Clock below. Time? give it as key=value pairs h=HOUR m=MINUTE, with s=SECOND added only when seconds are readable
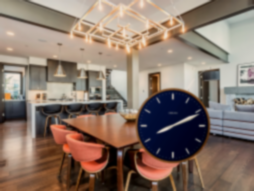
h=8 m=11
